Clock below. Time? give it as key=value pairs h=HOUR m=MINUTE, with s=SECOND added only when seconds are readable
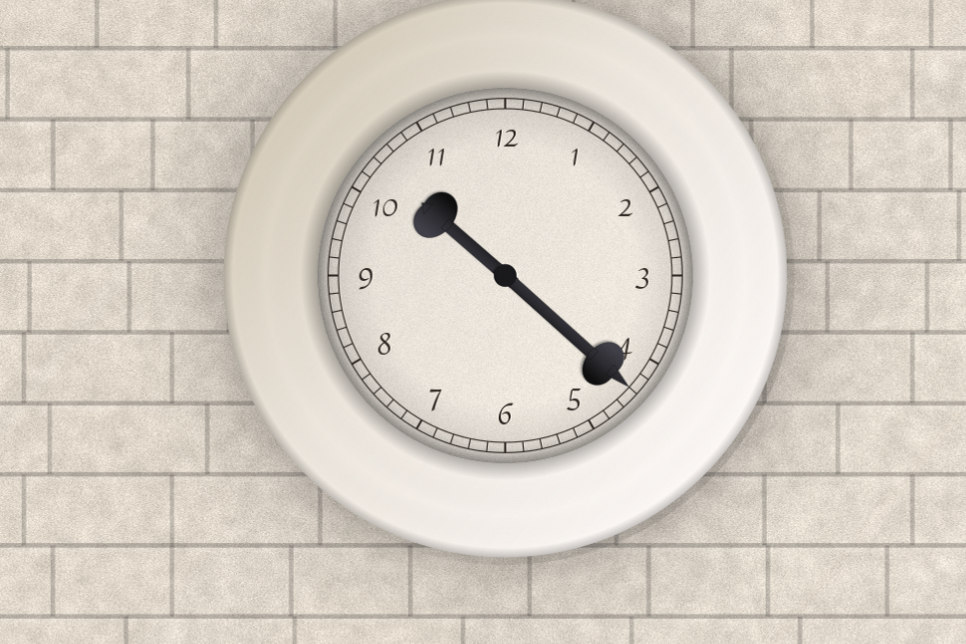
h=10 m=22
